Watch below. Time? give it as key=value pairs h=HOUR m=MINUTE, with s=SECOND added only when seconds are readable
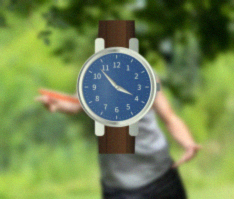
h=3 m=53
